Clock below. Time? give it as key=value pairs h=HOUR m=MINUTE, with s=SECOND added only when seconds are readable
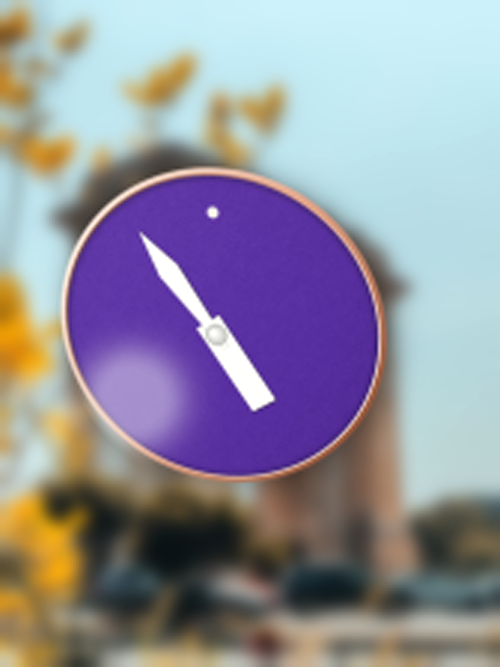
h=4 m=54
